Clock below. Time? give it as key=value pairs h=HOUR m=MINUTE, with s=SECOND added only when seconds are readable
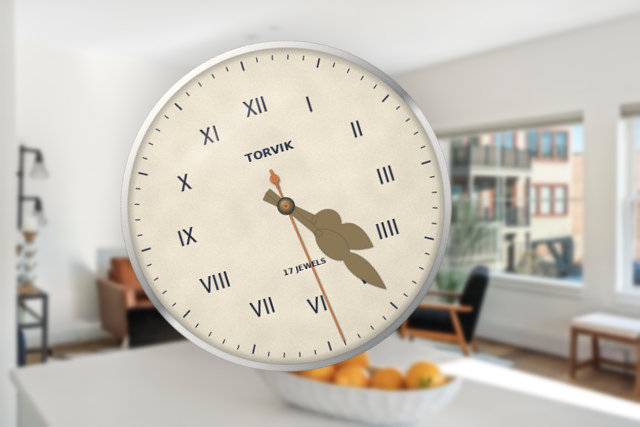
h=4 m=24 s=29
